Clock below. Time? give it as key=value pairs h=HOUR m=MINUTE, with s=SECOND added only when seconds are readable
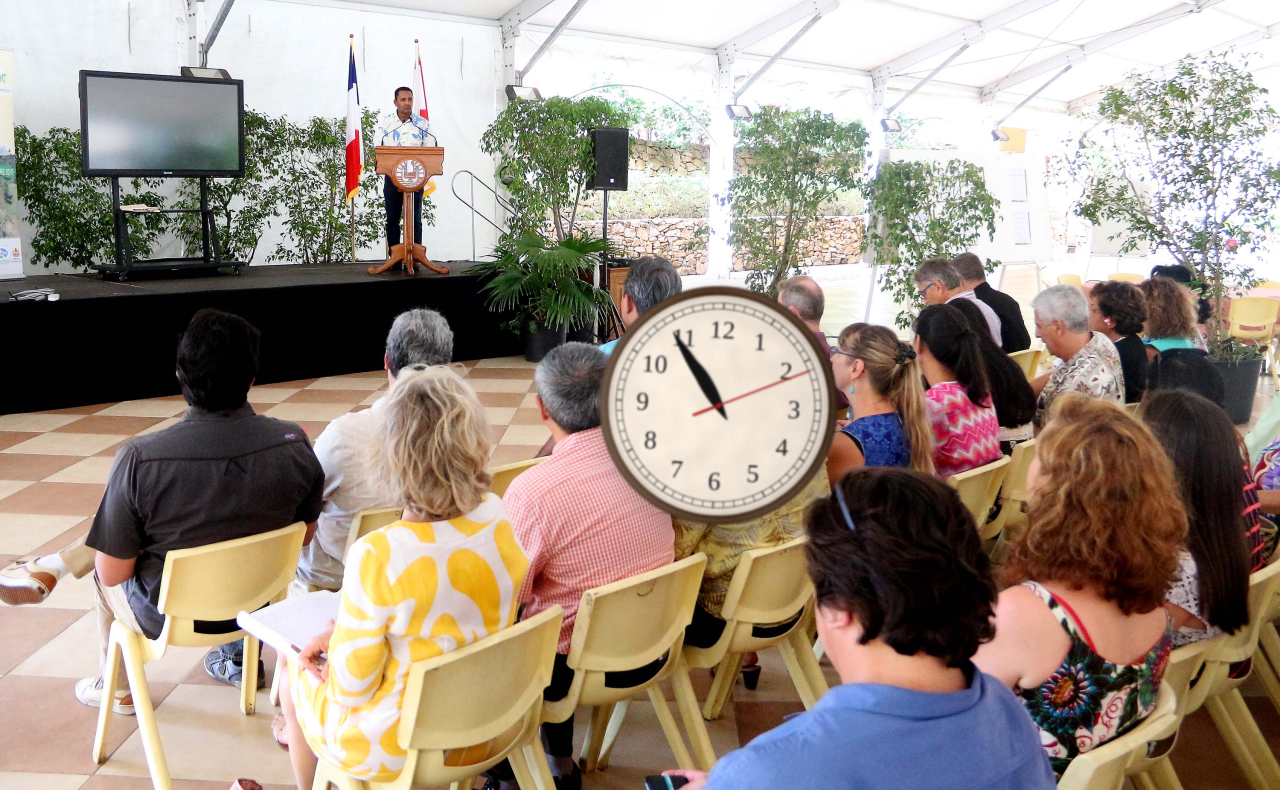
h=10 m=54 s=11
